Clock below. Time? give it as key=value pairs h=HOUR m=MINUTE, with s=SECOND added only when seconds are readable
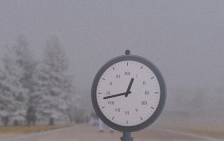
h=12 m=43
